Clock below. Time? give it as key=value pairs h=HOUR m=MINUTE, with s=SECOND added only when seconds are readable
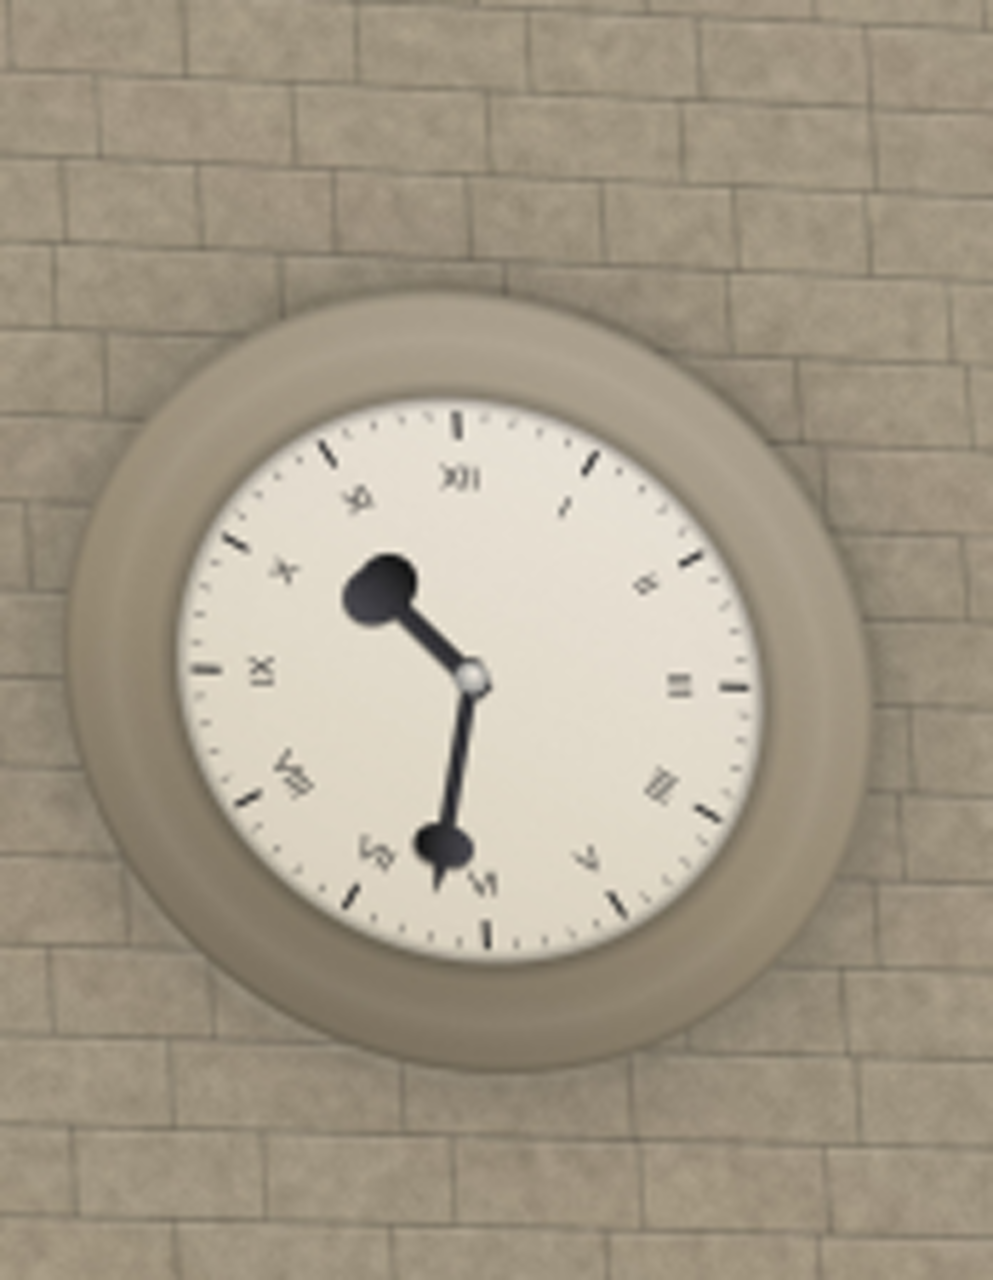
h=10 m=32
